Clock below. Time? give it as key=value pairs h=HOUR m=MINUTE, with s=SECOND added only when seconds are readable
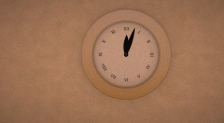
h=12 m=3
